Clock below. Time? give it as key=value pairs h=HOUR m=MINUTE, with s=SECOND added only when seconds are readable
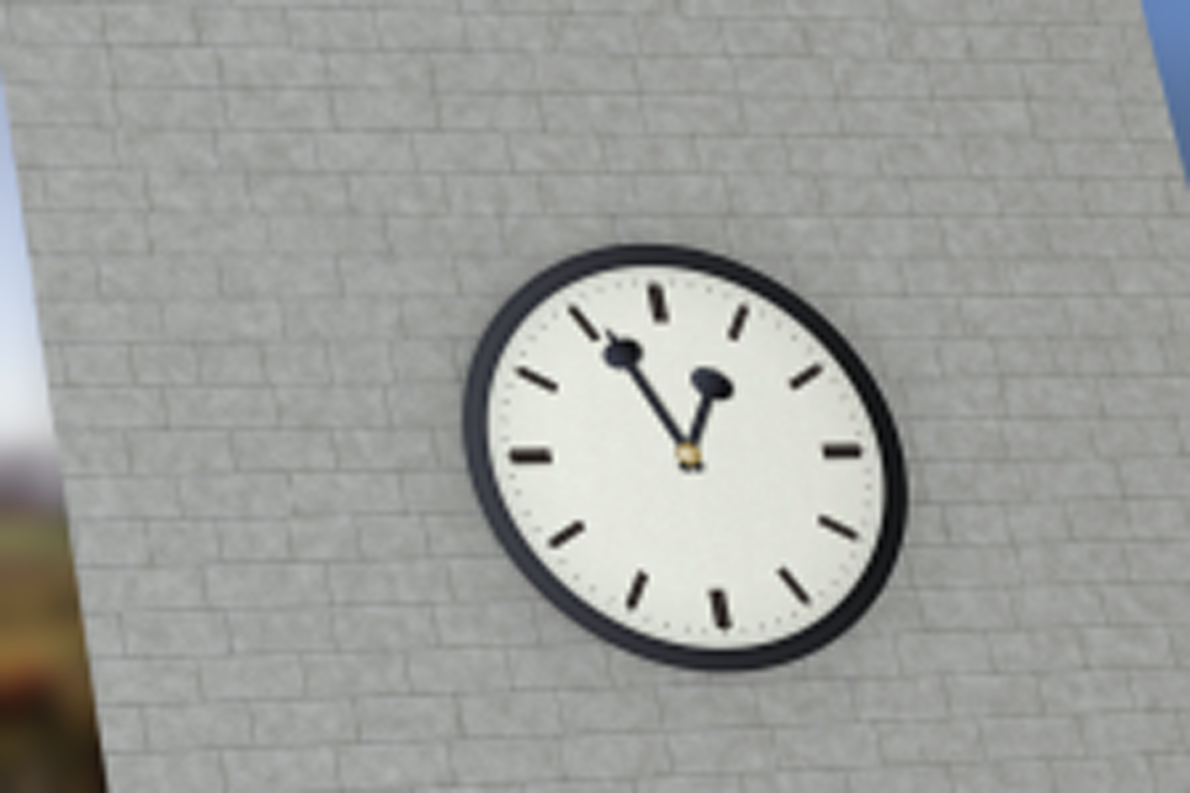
h=12 m=56
